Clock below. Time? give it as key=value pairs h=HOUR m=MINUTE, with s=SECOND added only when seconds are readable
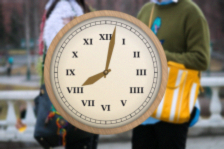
h=8 m=2
